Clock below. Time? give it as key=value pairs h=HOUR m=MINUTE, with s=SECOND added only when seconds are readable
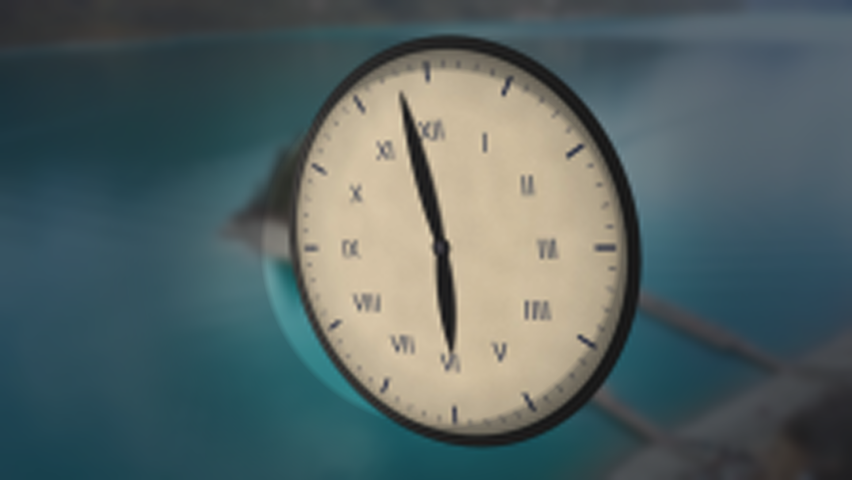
h=5 m=58
